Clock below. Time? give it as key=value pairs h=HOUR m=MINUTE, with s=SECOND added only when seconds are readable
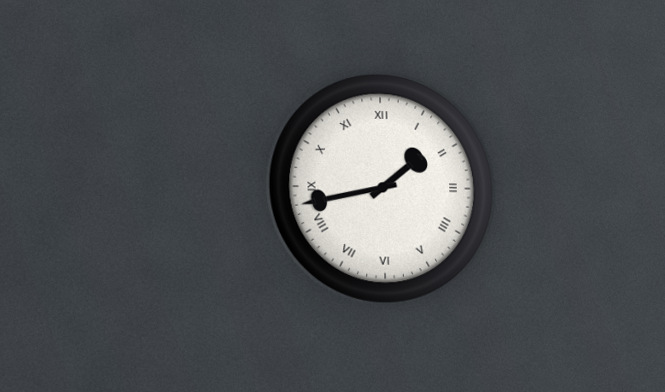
h=1 m=43
